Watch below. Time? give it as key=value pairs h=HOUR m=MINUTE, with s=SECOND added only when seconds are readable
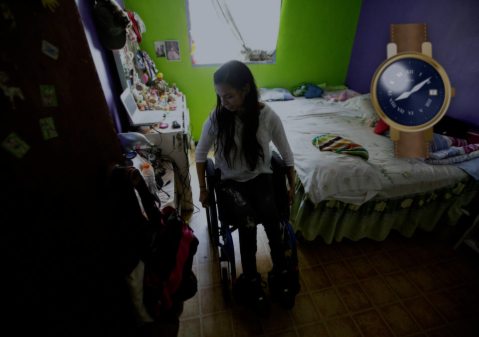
h=8 m=9
